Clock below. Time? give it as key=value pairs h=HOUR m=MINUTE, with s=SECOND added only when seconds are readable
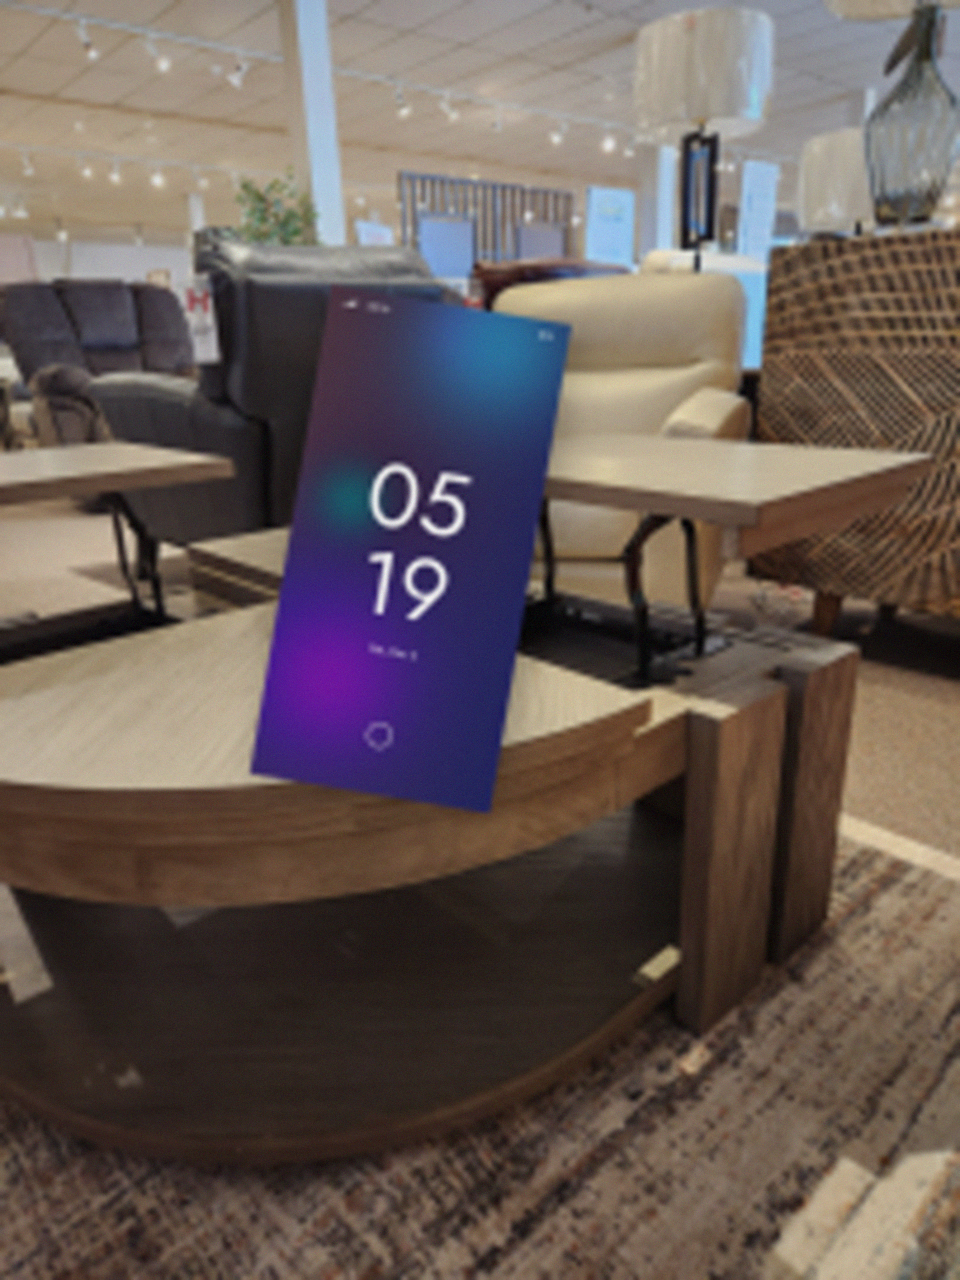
h=5 m=19
